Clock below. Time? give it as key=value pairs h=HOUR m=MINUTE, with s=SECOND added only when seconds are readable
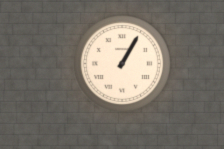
h=1 m=5
